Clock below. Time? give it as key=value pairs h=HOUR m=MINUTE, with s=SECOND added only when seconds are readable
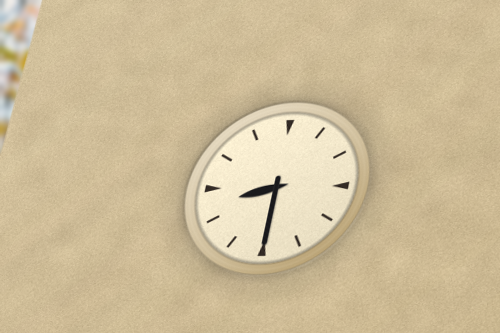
h=8 m=30
